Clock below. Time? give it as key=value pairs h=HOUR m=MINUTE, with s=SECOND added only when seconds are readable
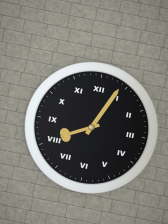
h=8 m=4
